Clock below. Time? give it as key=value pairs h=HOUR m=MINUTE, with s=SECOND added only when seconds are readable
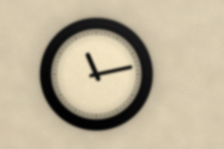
h=11 m=13
